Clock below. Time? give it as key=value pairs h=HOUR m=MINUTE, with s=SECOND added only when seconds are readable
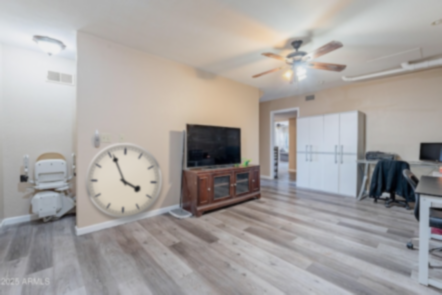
h=3 m=56
